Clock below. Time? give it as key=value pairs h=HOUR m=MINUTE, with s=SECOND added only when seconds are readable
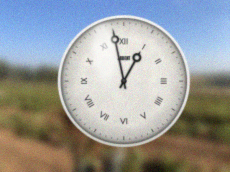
h=12 m=58
